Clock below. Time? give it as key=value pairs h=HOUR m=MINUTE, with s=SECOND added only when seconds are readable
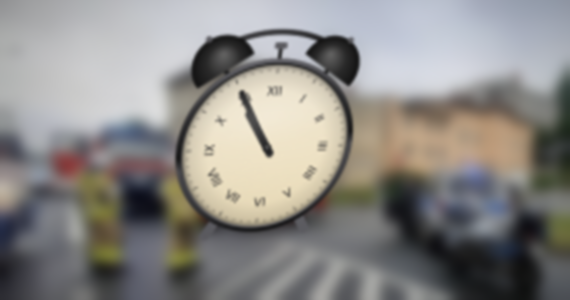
h=10 m=55
